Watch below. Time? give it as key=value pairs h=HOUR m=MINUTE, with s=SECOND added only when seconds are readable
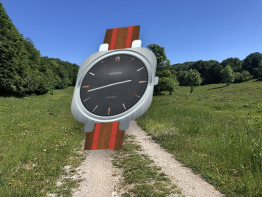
h=2 m=43
